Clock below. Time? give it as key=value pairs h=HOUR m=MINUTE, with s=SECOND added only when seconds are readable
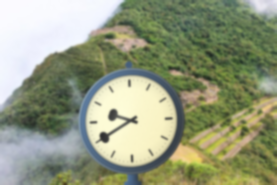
h=9 m=40
